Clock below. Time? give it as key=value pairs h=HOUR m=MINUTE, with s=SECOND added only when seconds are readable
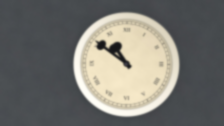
h=10 m=51
